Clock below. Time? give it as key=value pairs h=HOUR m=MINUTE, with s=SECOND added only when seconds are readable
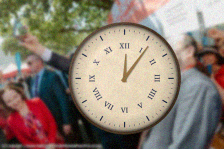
h=12 m=6
